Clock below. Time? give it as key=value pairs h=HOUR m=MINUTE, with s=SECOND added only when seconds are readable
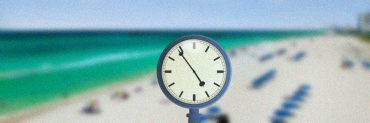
h=4 m=54
